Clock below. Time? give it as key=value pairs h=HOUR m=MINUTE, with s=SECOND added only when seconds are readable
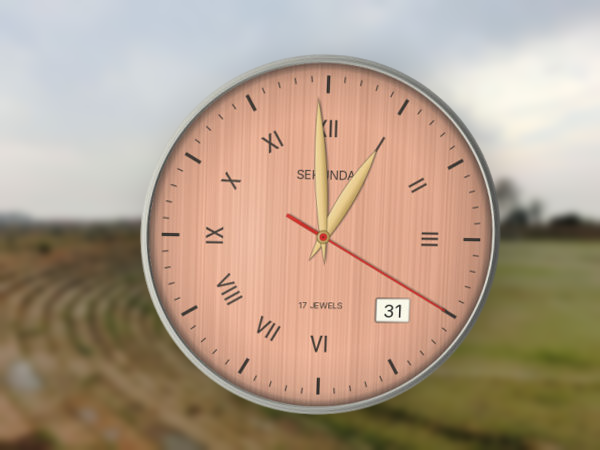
h=12 m=59 s=20
